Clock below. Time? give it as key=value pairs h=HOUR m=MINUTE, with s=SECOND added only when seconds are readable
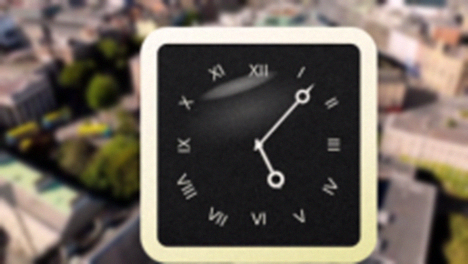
h=5 m=7
